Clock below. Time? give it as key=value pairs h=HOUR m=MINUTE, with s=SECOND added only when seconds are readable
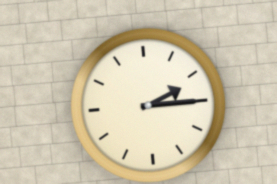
h=2 m=15
